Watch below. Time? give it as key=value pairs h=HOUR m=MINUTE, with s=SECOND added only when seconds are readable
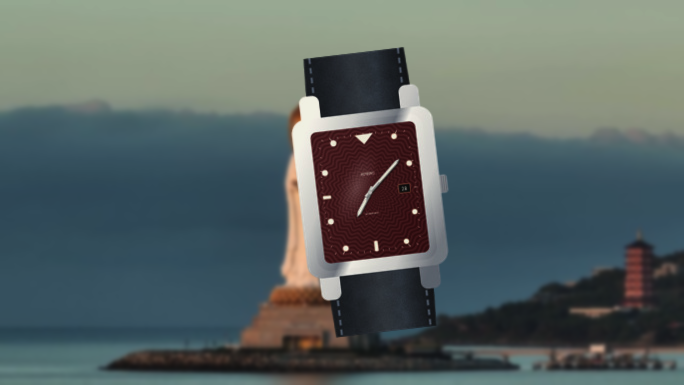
h=7 m=8
